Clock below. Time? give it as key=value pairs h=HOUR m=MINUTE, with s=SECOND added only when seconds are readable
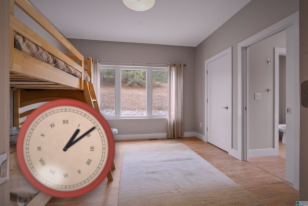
h=1 m=9
